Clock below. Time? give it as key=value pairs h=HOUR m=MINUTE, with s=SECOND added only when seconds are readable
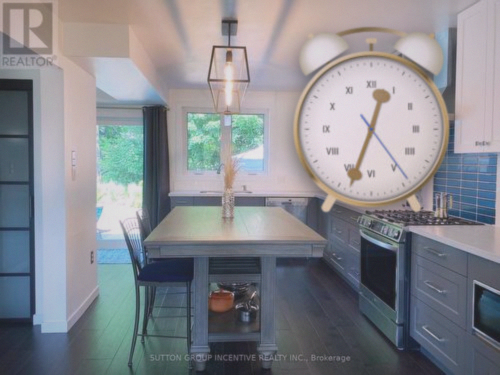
h=12 m=33 s=24
